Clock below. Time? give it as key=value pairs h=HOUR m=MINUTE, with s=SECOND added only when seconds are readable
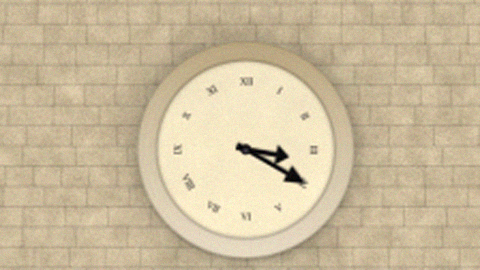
h=3 m=20
